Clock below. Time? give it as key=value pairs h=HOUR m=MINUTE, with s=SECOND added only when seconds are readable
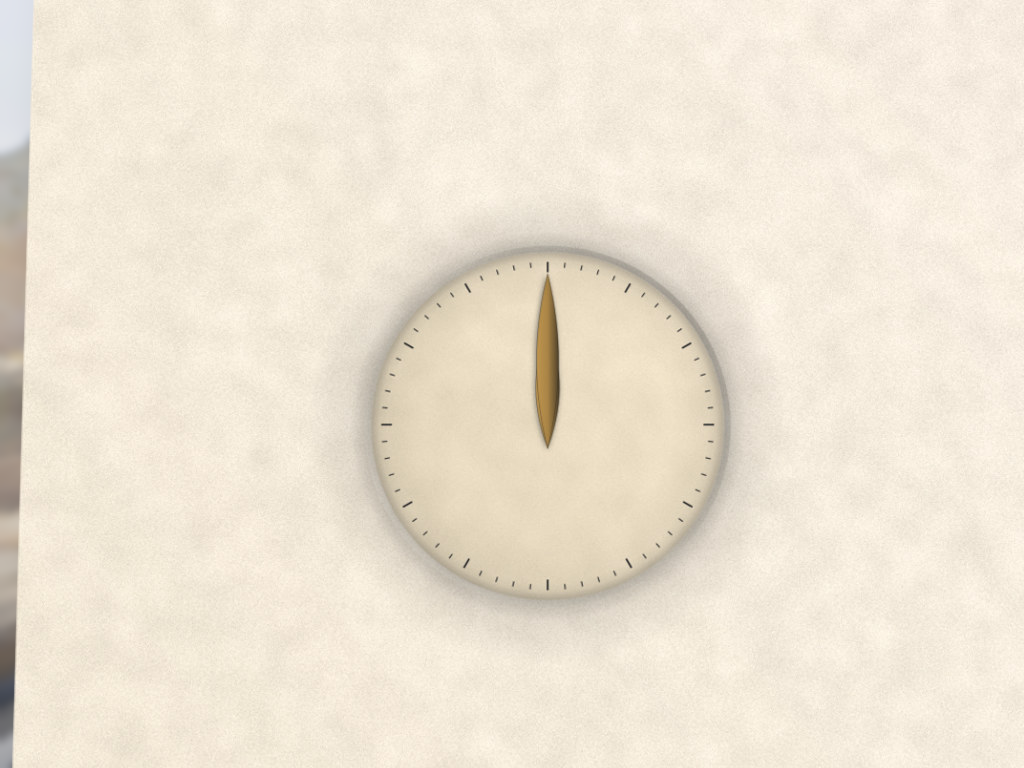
h=12 m=0
